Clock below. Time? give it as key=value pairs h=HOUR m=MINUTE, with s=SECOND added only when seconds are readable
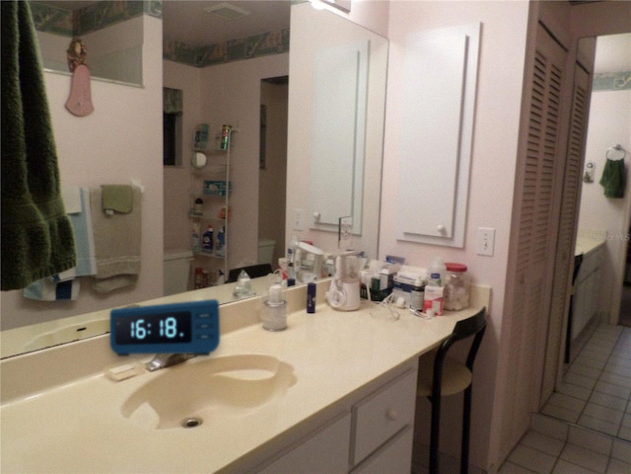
h=16 m=18
